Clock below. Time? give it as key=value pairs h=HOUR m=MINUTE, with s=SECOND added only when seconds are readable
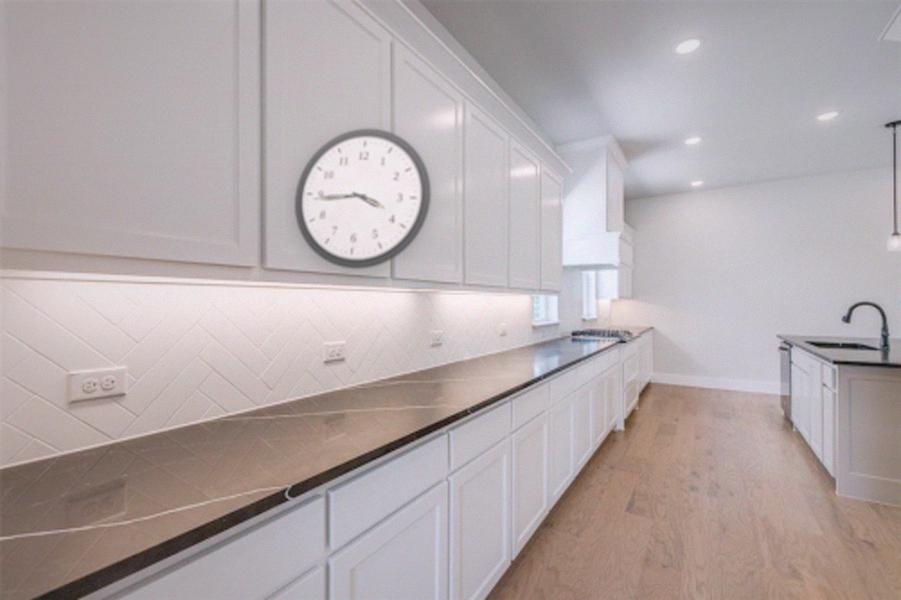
h=3 m=44
